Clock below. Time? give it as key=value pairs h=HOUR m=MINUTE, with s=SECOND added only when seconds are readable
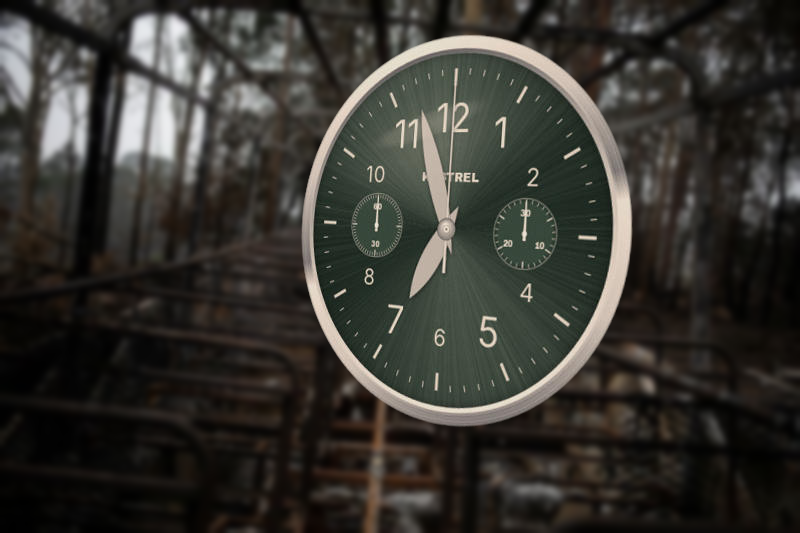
h=6 m=57
